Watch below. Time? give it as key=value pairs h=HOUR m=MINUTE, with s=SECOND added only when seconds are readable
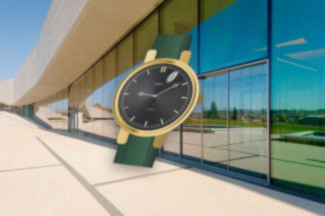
h=9 m=9
